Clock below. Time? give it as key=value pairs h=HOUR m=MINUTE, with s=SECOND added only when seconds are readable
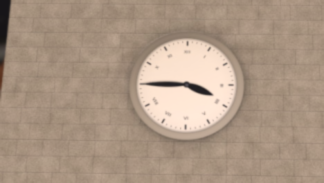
h=3 m=45
